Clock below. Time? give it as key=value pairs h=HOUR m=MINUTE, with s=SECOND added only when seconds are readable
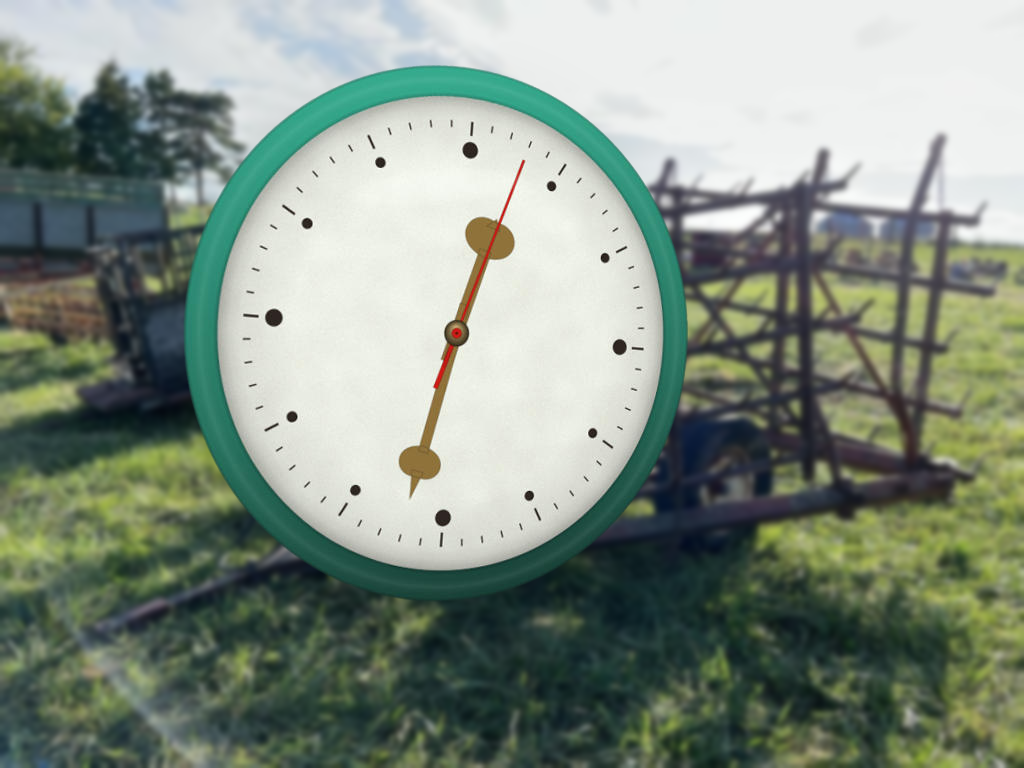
h=12 m=32 s=3
